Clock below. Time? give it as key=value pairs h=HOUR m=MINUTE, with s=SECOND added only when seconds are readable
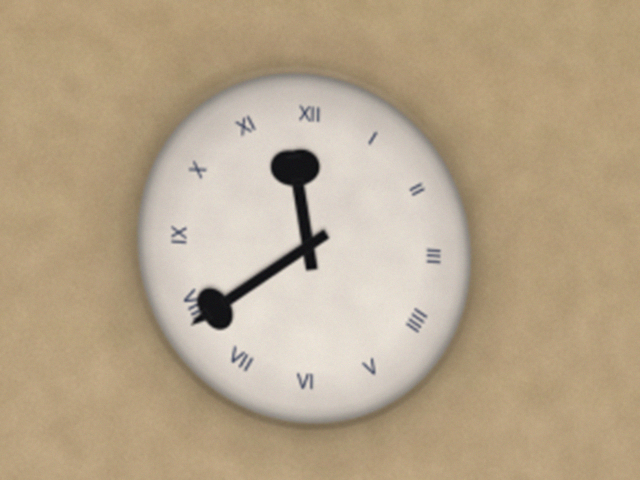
h=11 m=39
